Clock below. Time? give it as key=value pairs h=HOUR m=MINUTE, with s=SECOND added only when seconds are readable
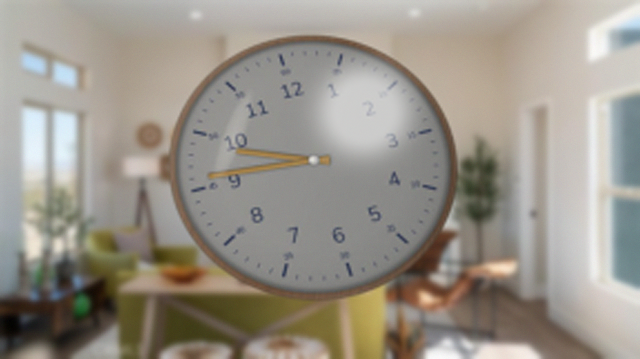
h=9 m=46
